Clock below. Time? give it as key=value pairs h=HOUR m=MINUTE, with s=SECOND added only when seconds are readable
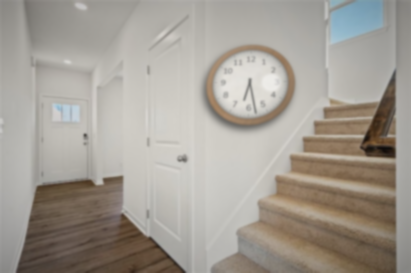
h=6 m=28
